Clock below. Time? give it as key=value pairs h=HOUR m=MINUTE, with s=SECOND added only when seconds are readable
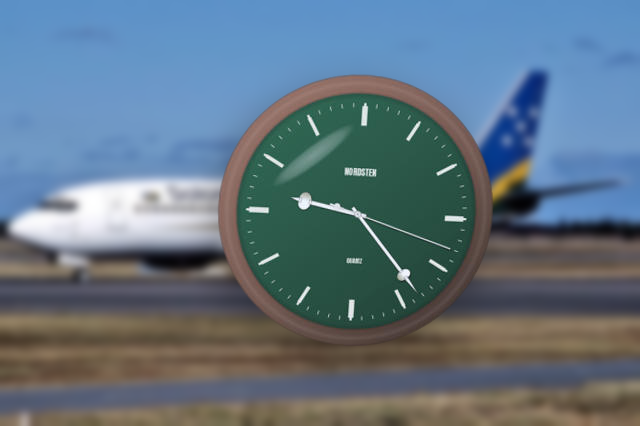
h=9 m=23 s=18
